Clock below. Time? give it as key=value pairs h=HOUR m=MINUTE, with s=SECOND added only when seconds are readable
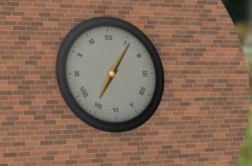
h=7 m=6
